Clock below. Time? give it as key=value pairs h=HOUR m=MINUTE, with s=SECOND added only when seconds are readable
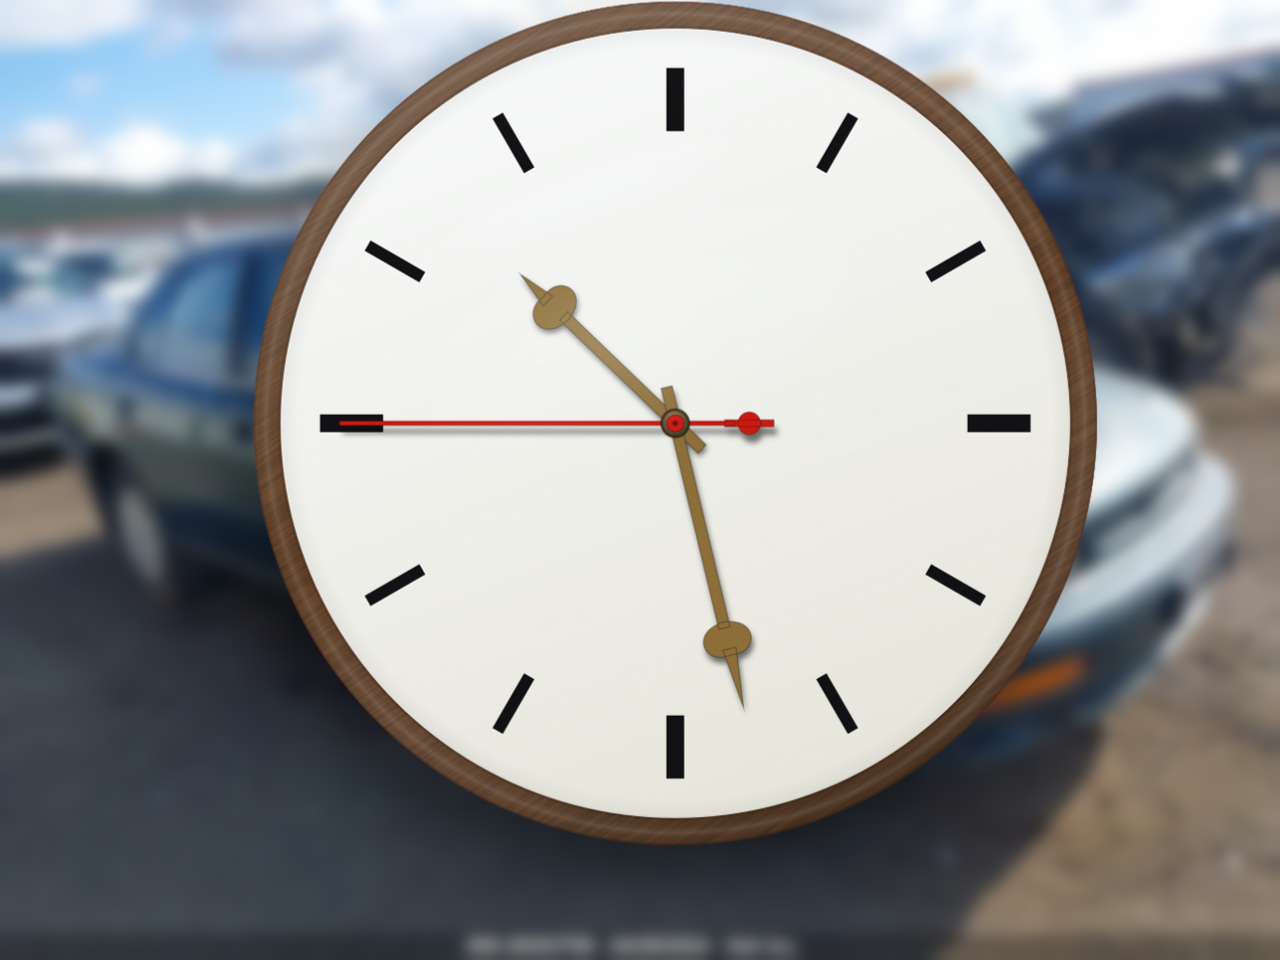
h=10 m=27 s=45
